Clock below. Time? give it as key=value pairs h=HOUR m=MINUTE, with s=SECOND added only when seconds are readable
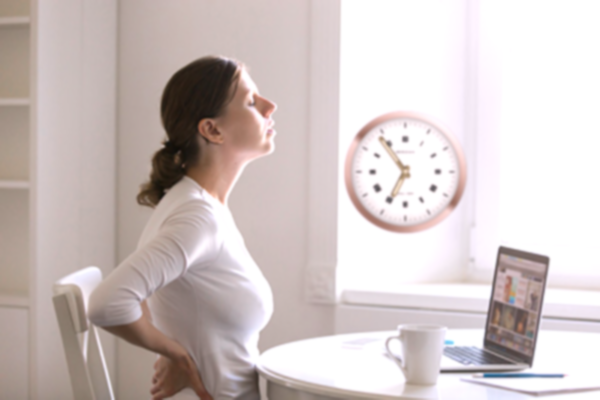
h=6 m=54
